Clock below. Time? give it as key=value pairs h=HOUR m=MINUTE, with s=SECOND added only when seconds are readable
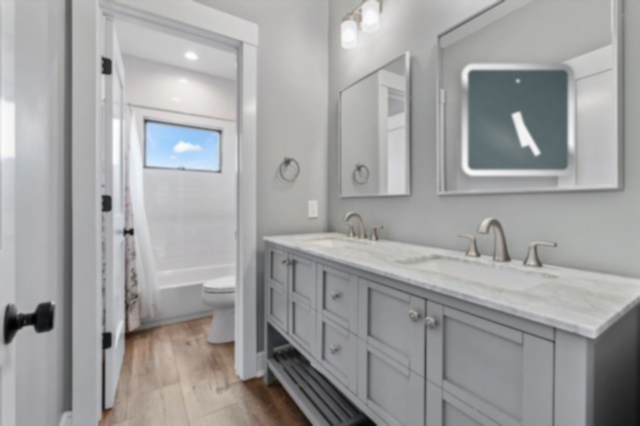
h=5 m=25
